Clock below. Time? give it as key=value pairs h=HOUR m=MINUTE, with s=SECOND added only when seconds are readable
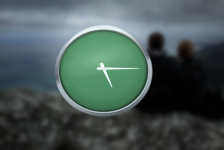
h=5 m=15
